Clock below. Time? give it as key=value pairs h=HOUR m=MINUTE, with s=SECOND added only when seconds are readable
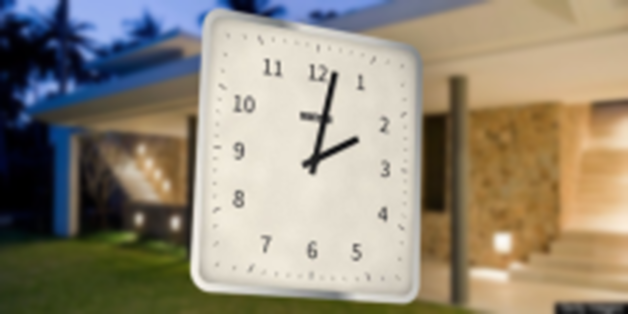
h=2 m=2
